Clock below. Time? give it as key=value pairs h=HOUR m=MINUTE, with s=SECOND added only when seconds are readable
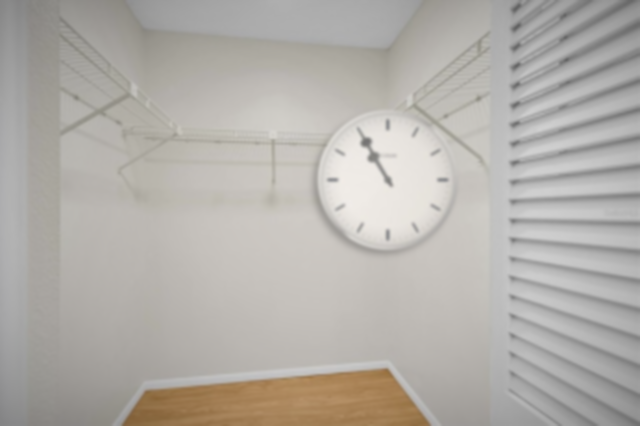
h=10 m=55
